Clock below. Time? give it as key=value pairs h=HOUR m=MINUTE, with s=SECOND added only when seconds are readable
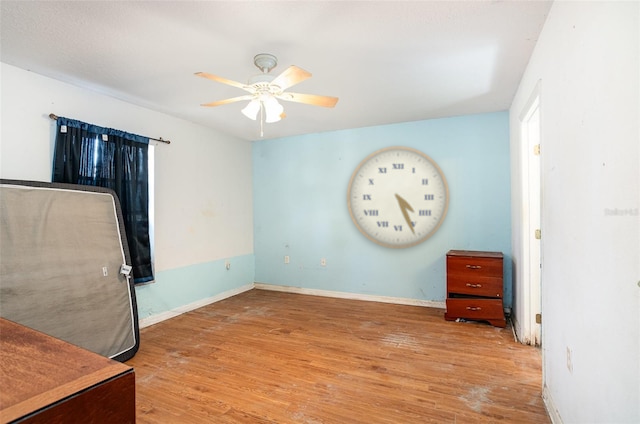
h=4 m=26
